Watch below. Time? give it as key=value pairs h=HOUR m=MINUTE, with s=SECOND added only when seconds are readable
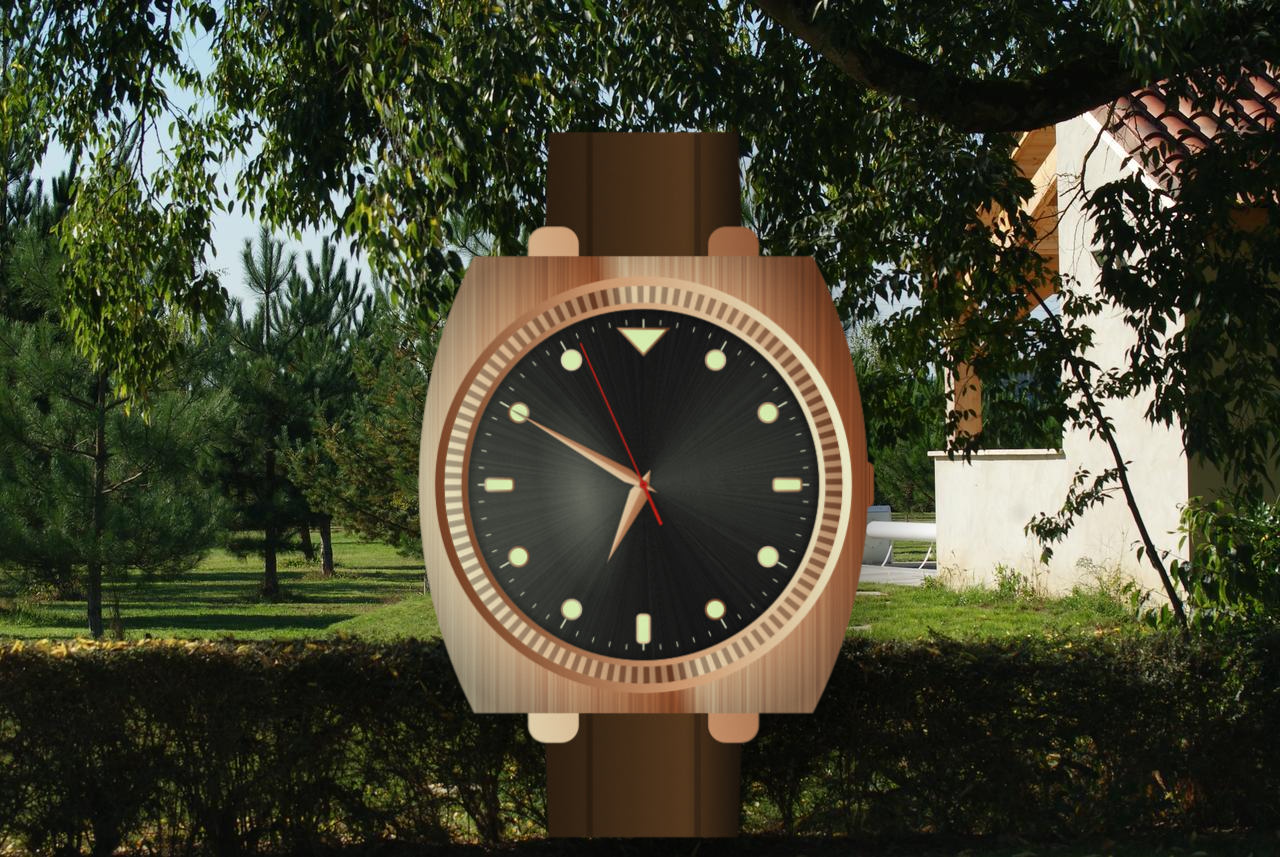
h=6 m=49 s=56
